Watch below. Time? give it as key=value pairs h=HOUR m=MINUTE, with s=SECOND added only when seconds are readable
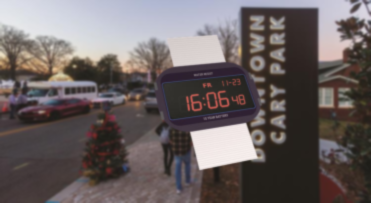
h=16 m=6 s=48
